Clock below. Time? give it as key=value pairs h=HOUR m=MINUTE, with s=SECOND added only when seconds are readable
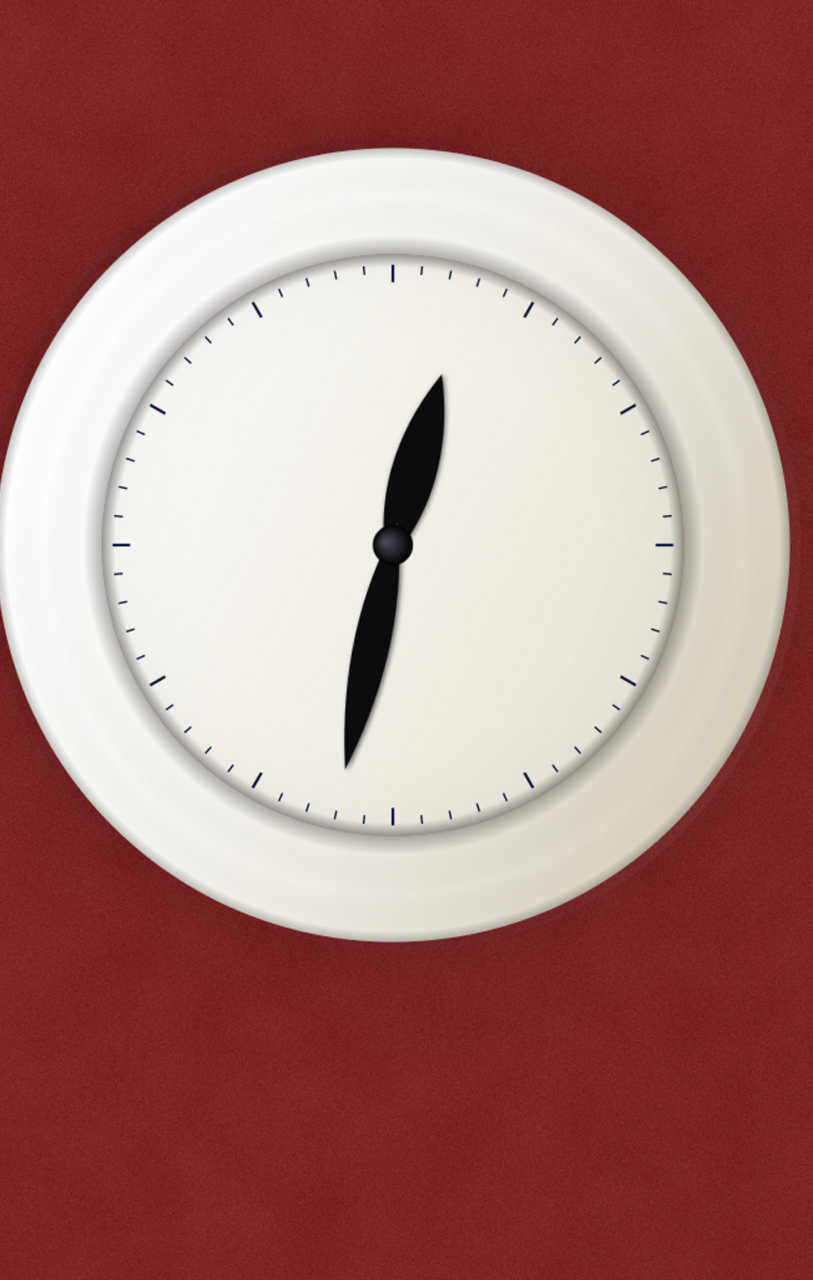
h=12 m=32
